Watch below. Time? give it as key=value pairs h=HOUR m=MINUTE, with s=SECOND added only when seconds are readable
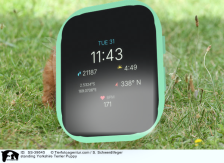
h=11 m=43
